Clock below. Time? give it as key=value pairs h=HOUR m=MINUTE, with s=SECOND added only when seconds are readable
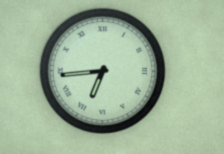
h=6 m=44
